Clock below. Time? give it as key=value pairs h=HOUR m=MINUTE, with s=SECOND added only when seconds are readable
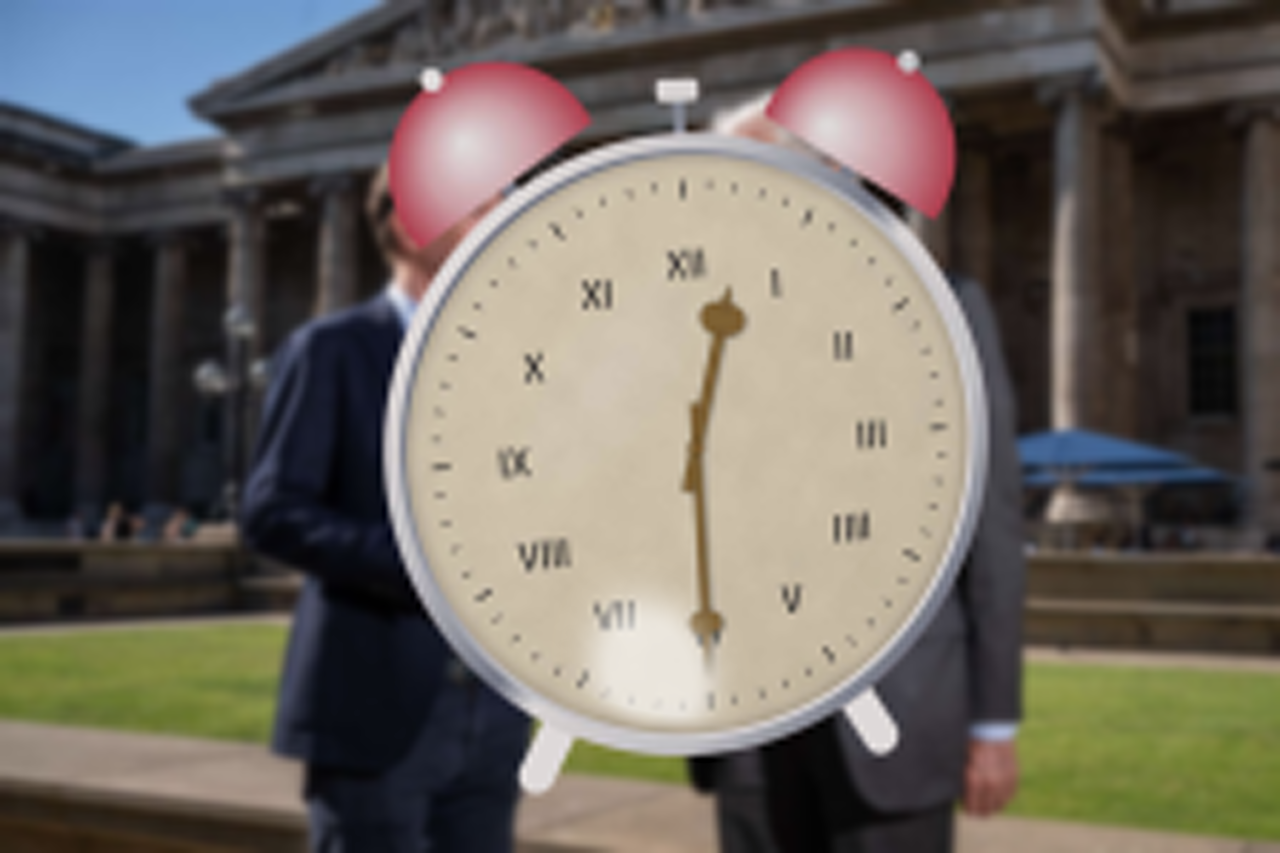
h=12 m=30
